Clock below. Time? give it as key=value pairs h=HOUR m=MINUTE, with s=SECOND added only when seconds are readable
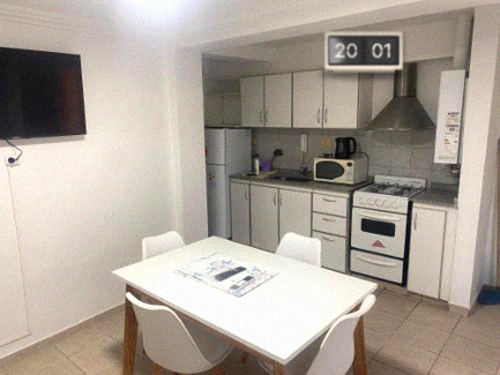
h=20 m=1
